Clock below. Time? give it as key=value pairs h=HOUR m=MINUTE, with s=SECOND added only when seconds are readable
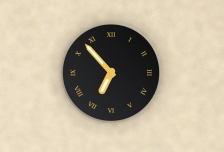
h=6 m=53
